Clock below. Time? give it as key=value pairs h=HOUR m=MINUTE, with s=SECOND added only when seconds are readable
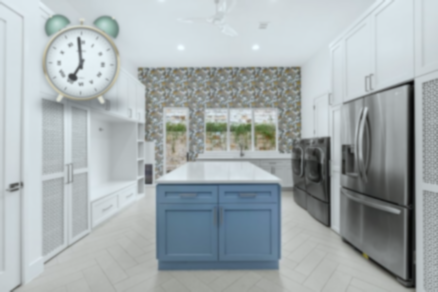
h=6 m=59
